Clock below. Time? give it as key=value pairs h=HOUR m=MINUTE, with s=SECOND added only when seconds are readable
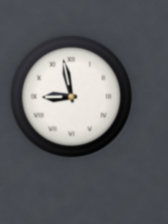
h=8 m=58
